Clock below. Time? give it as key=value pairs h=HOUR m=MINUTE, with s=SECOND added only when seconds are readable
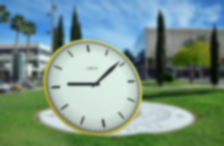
h=9 m=9
